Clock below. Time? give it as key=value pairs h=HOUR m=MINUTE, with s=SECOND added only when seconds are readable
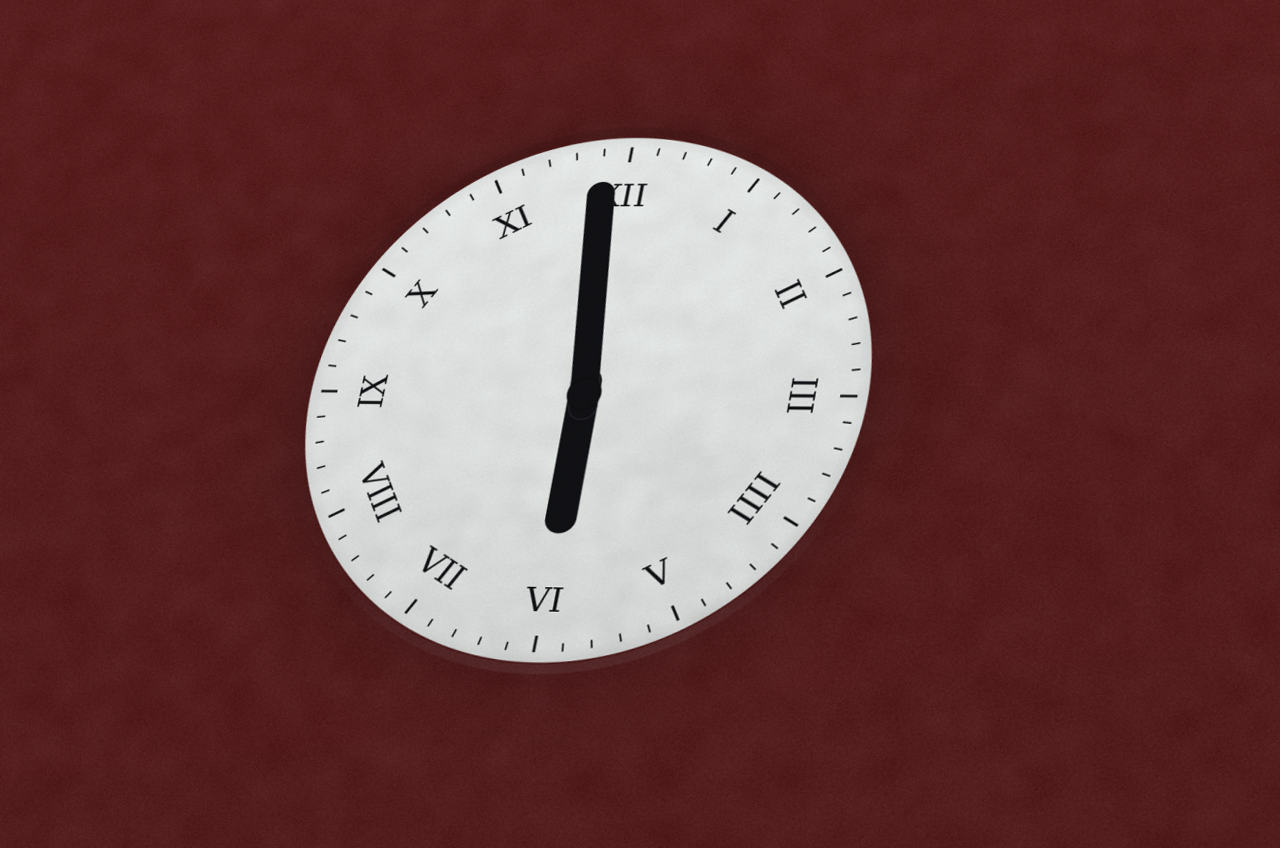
h=5 m=59
